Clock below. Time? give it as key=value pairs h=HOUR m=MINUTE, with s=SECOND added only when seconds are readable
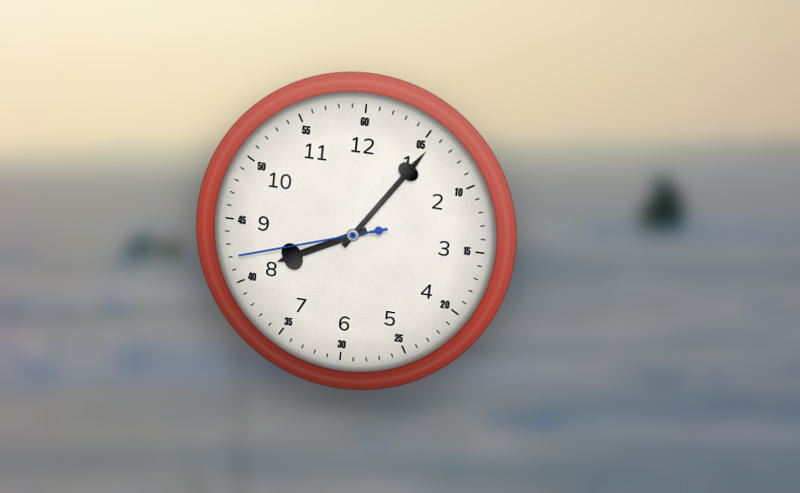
h=8 m=5 s=42
